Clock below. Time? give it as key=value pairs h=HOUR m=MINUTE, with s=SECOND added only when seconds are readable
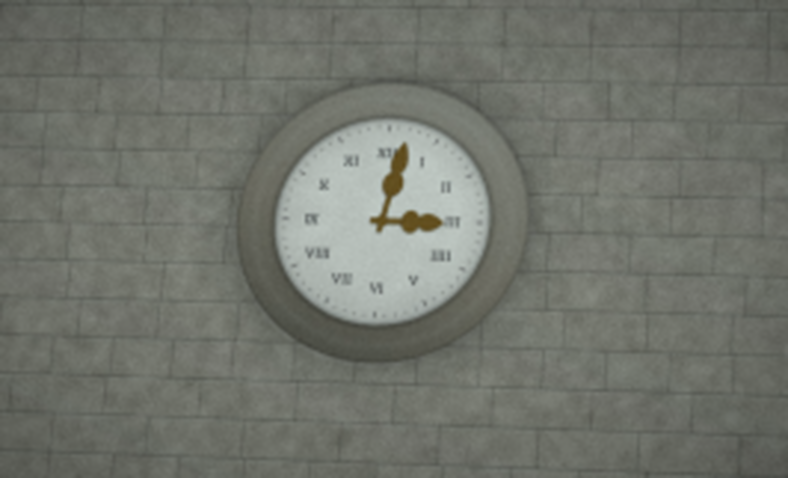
h=3 m=2
